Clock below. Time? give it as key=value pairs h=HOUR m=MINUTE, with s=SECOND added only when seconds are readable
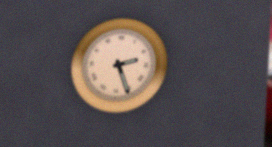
h=2 m=26
